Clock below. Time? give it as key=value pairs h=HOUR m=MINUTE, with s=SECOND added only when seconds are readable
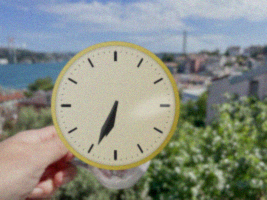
h=6 m=34
